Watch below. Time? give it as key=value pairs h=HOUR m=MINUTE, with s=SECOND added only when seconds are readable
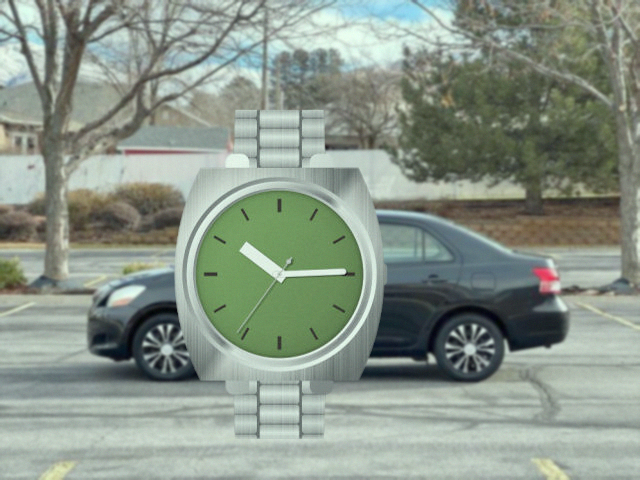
h=10 m=14 s=36
